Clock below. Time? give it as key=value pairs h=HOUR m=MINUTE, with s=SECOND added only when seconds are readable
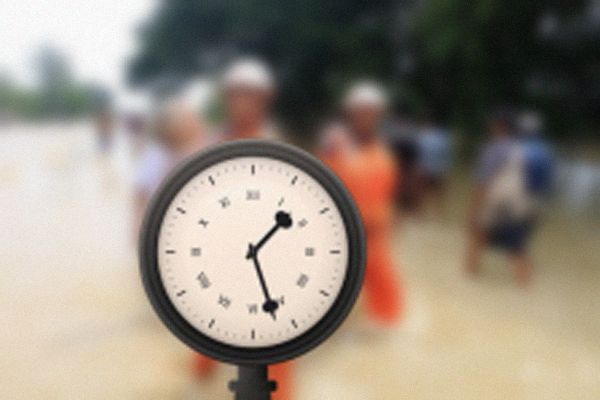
h=1 m=27
